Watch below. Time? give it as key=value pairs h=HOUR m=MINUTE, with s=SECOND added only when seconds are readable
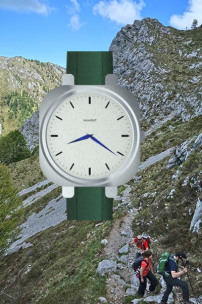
h=8 m=21
